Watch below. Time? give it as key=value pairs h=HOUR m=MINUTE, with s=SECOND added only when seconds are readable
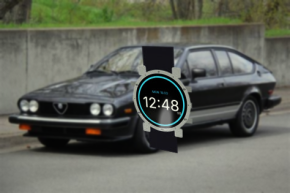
h=12 m=48
